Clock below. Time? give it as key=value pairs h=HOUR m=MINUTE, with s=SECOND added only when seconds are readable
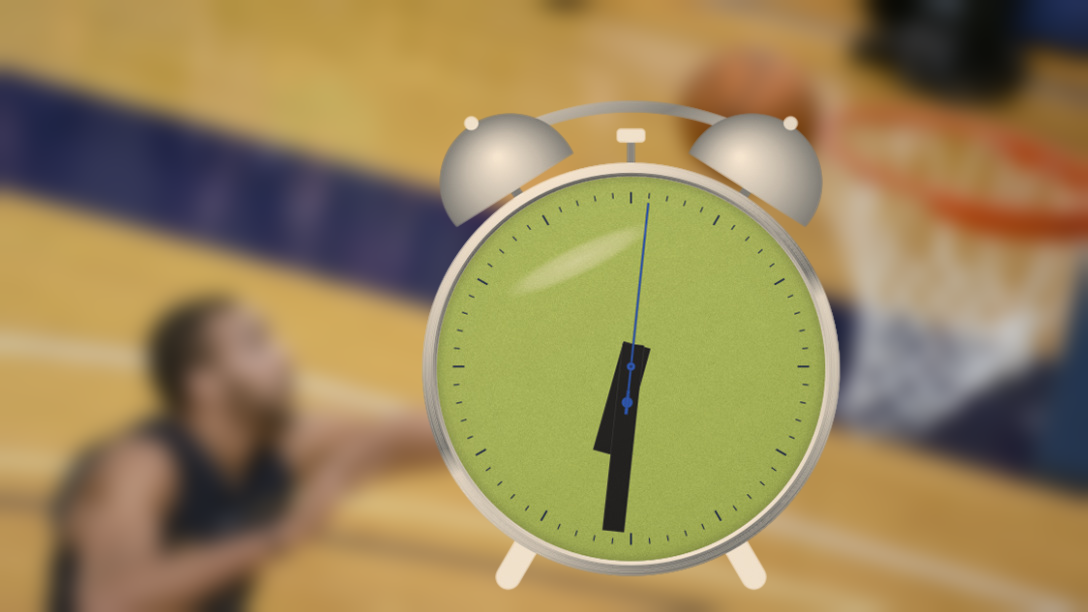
h=6 m=31 s=1
